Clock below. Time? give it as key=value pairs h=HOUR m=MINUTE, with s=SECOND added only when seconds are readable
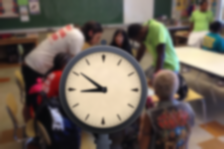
h=8 m=51
